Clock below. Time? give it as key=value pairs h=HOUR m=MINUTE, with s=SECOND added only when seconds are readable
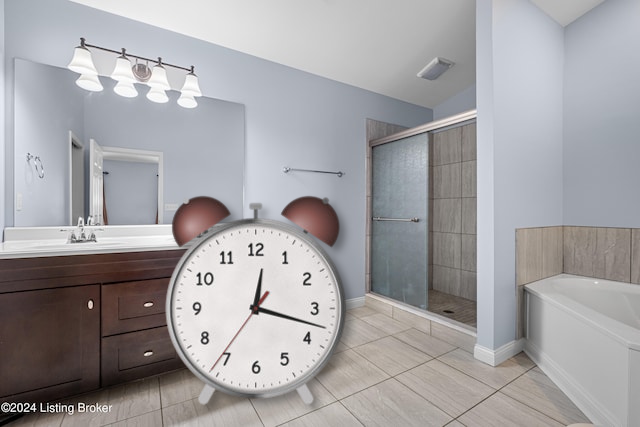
h=12 m=17 s=36
